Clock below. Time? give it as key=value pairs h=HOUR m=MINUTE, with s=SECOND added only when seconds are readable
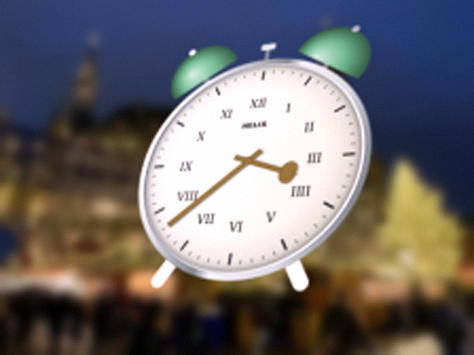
h=3 m=38
